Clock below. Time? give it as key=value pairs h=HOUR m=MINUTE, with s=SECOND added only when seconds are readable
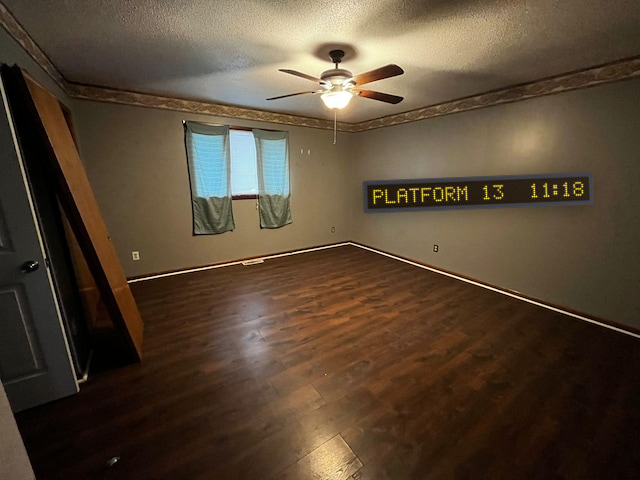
h=11 m=18
